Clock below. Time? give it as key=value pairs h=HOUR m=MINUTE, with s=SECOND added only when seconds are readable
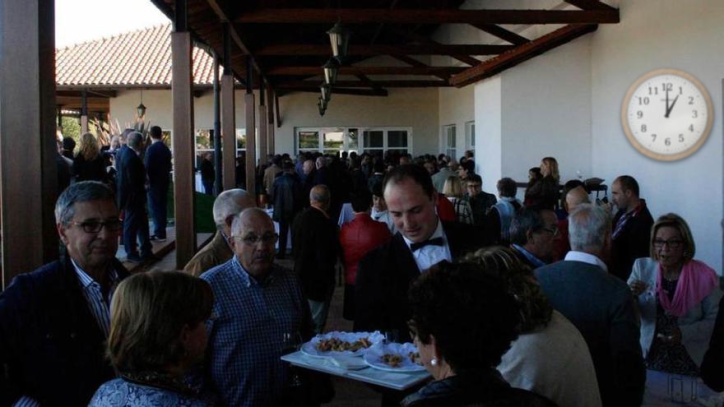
h=1 m=0
